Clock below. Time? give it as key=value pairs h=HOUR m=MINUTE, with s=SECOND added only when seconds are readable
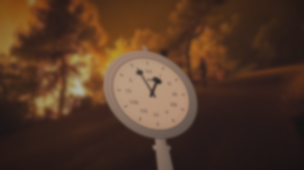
h=12 m=56
